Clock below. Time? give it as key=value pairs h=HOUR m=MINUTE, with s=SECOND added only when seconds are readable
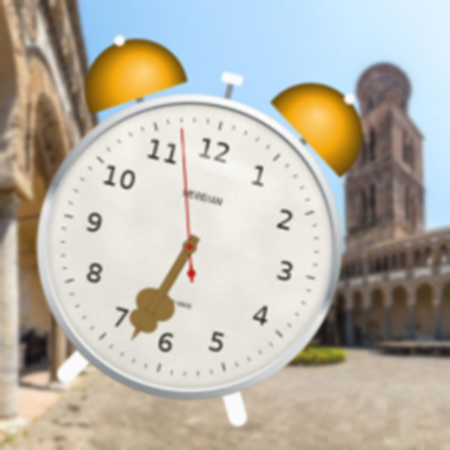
h=6 m=32 s=57
